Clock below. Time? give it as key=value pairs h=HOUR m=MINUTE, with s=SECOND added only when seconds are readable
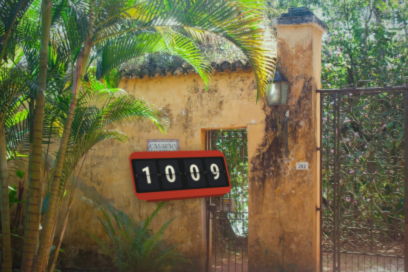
h=10 m=9
